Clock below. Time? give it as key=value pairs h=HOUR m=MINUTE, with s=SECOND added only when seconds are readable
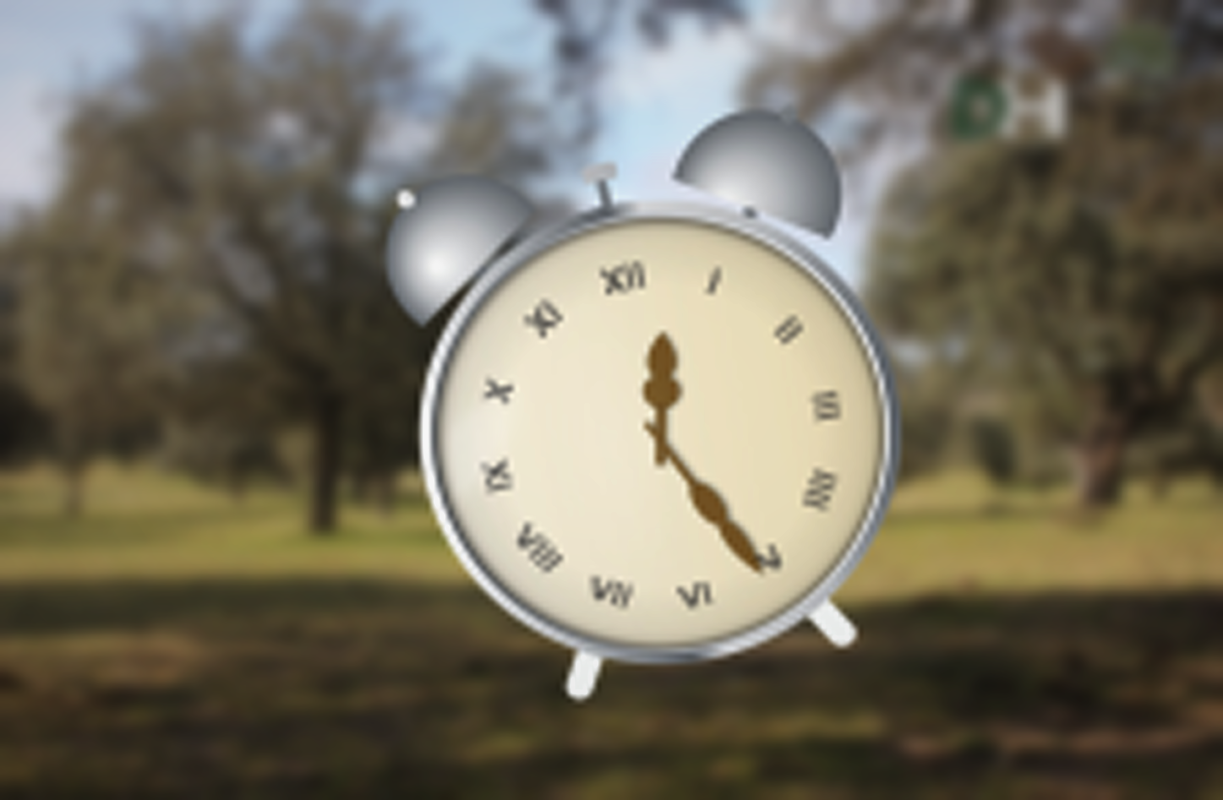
h=12 m=26
